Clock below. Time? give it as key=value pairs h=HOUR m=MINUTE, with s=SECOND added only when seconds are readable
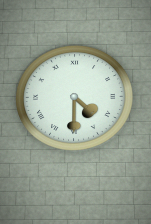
h=4 m=30
